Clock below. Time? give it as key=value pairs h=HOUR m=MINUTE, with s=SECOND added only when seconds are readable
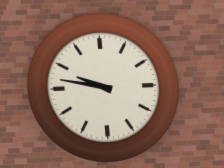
h=9 m=47
